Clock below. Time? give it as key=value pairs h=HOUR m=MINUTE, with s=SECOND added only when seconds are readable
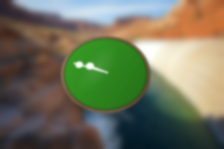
h=9 m=48
